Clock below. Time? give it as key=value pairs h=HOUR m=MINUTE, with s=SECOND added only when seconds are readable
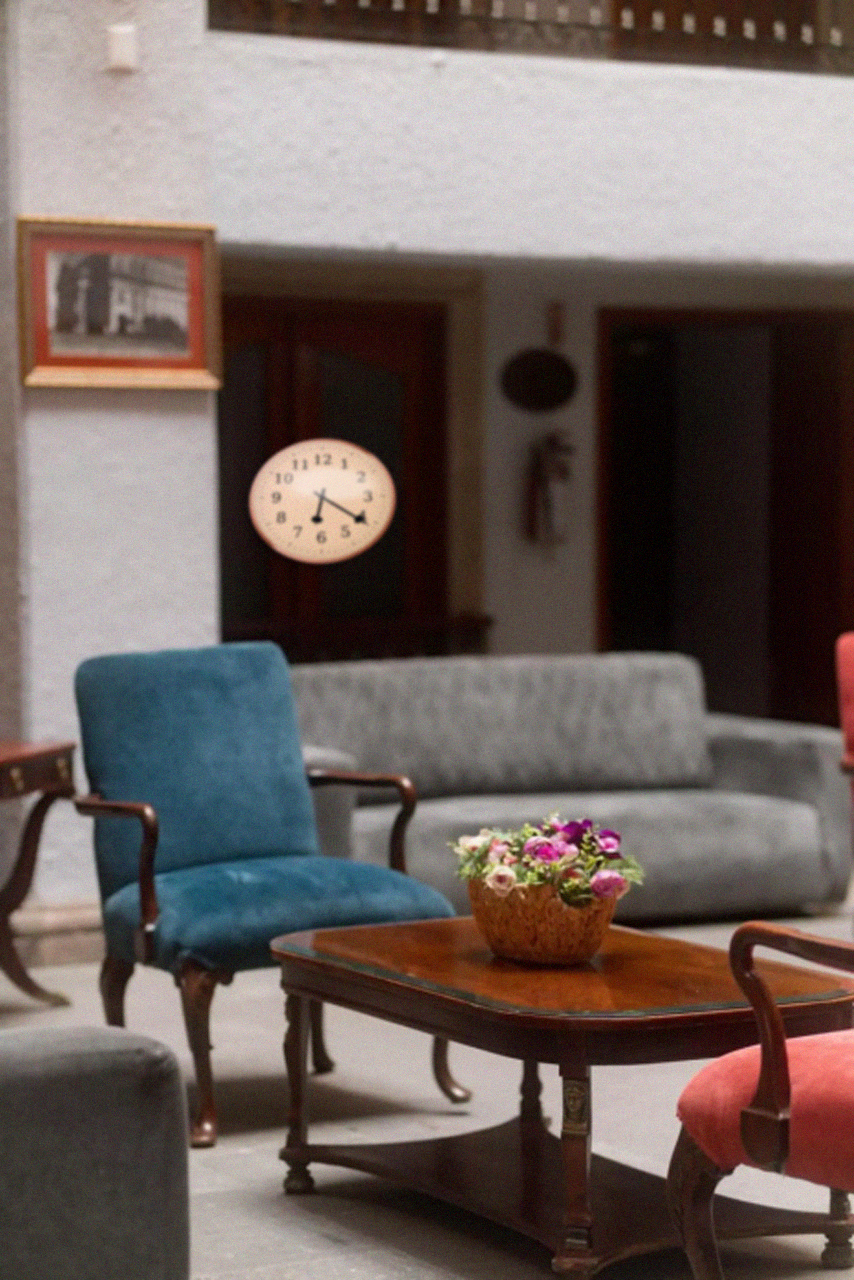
h=6 m=21
